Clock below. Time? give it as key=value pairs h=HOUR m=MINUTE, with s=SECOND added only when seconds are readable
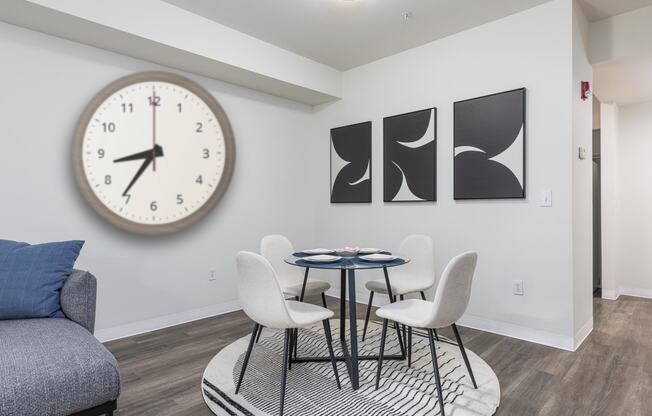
h=8 m=36 s=0
